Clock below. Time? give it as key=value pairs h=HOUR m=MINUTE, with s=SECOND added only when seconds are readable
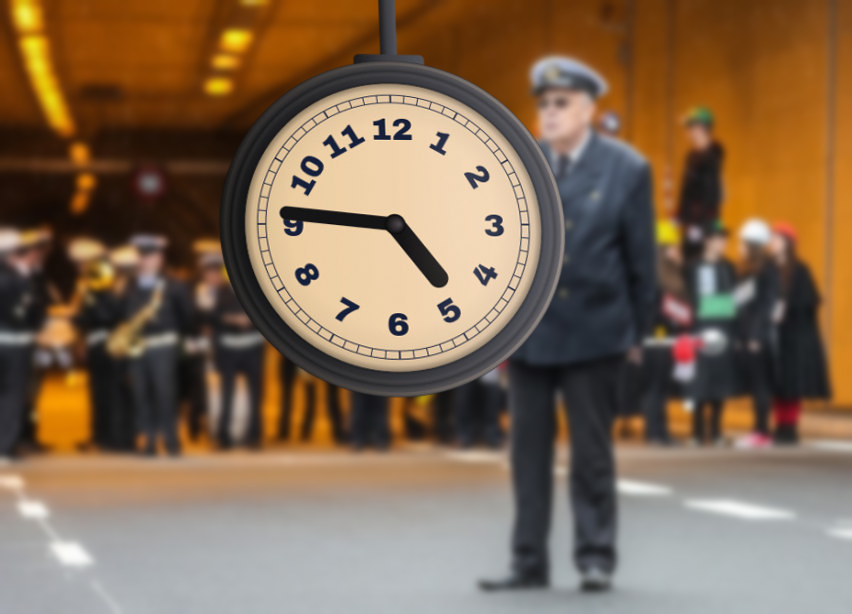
h=4 m=46
